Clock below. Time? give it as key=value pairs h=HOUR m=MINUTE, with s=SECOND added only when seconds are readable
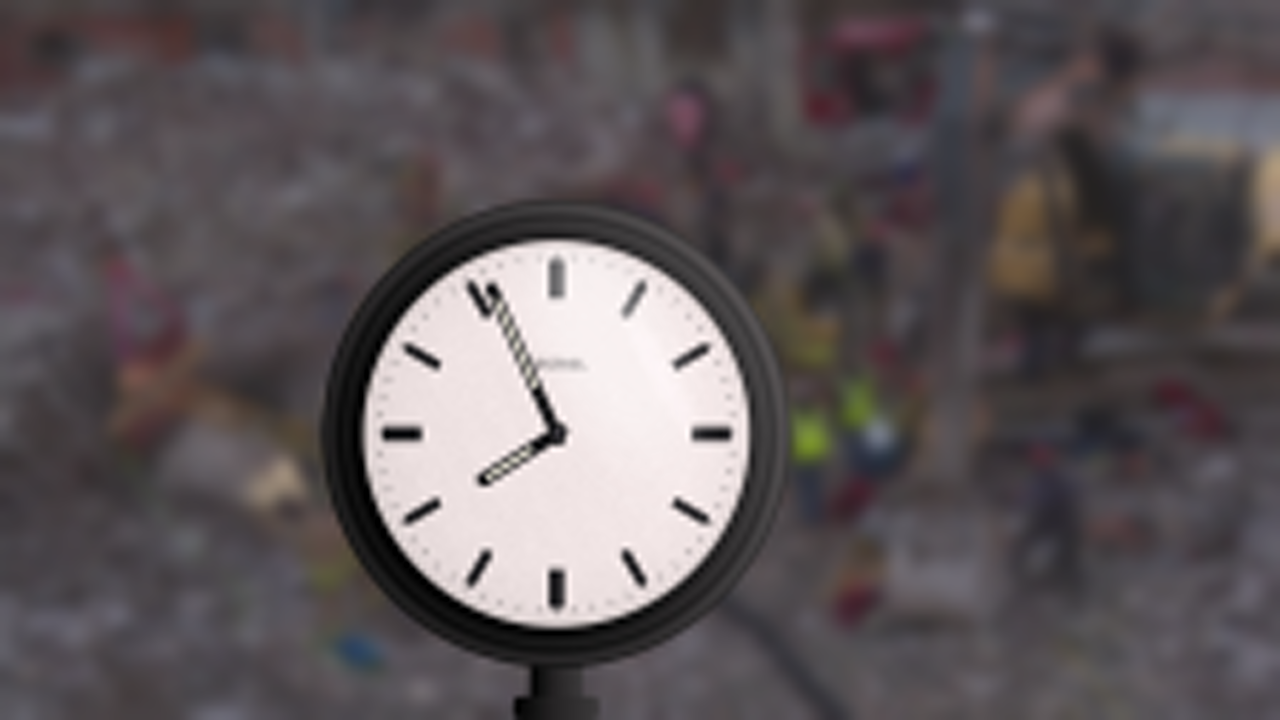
h=7 m=56
